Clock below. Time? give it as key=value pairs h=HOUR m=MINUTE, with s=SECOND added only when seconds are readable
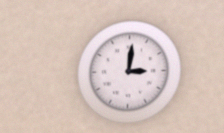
h=3 m=1
